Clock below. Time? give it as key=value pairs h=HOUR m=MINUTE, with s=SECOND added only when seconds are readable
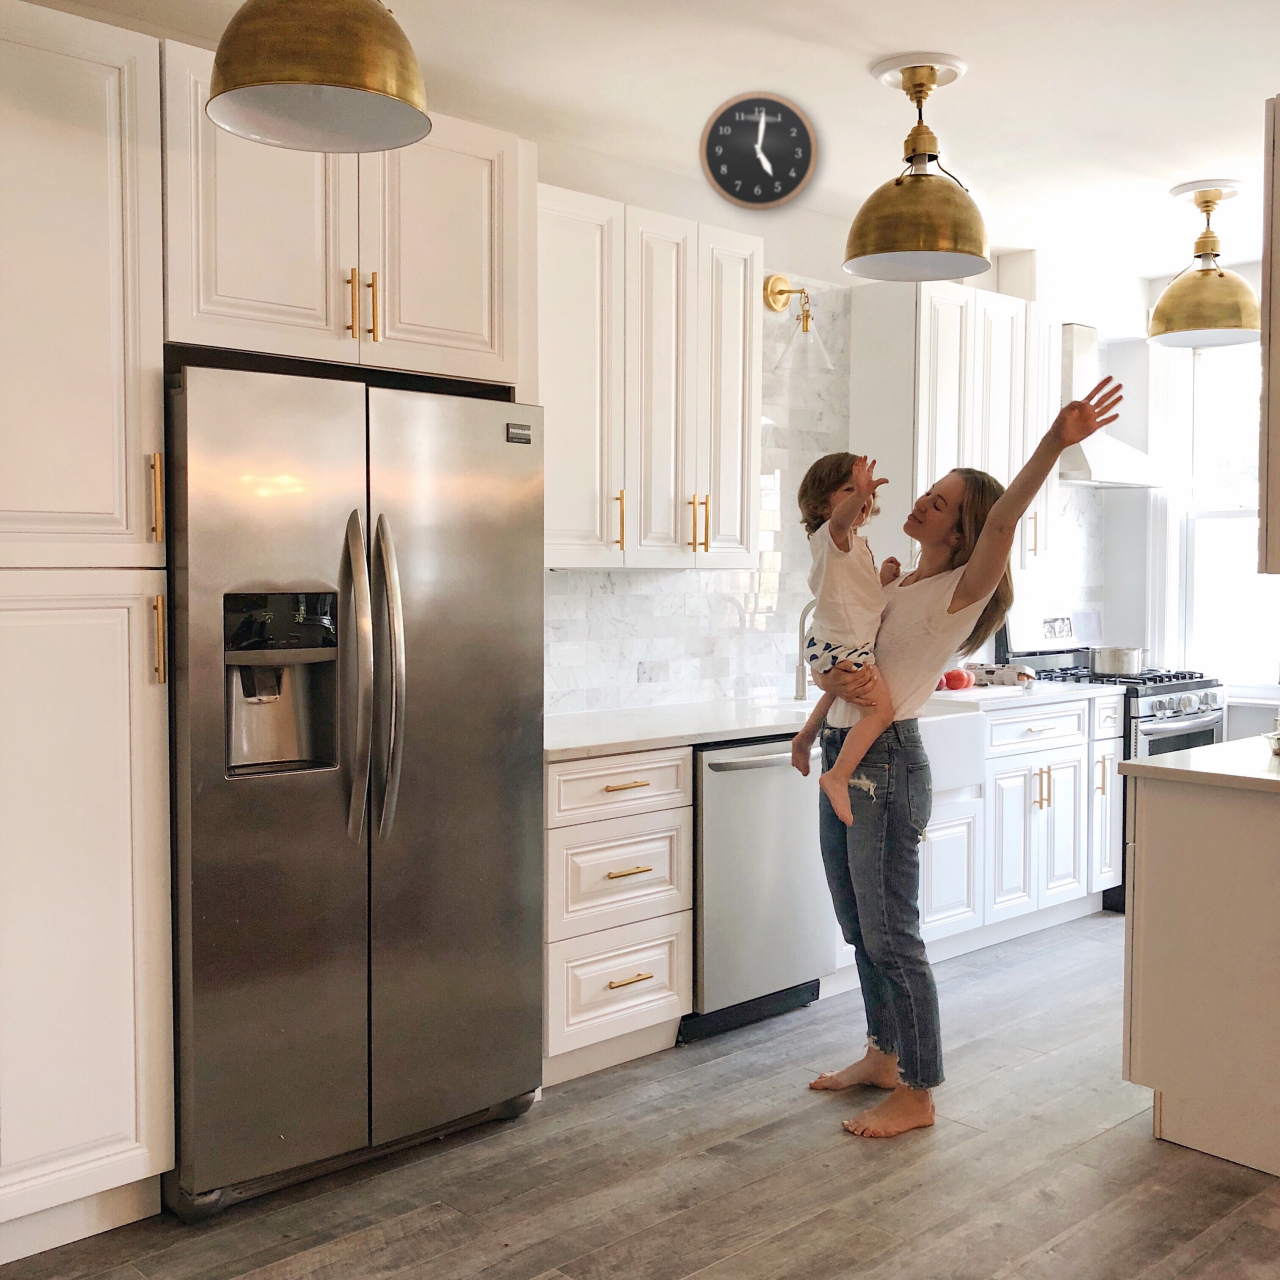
h=5 m=1
